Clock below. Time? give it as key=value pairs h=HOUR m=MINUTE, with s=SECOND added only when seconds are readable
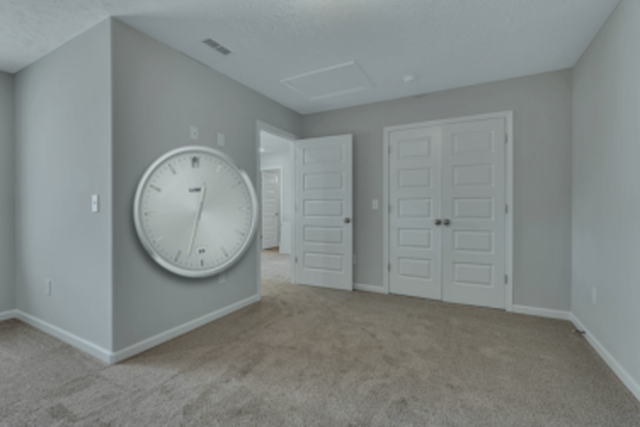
h=12 m=33
